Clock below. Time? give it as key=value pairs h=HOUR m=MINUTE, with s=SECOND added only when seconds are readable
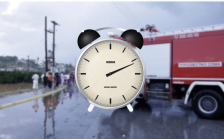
h=2 m=11
